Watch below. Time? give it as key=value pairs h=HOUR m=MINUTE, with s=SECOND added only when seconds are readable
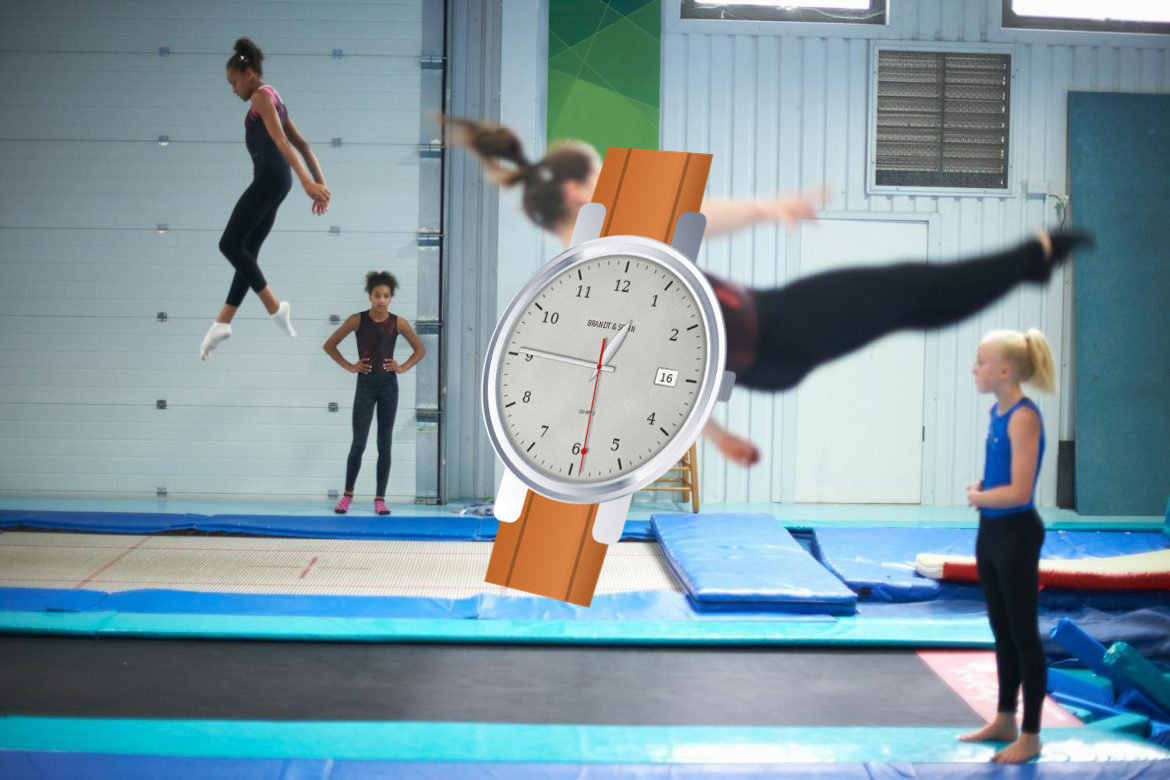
h=12 m=45 s=29
